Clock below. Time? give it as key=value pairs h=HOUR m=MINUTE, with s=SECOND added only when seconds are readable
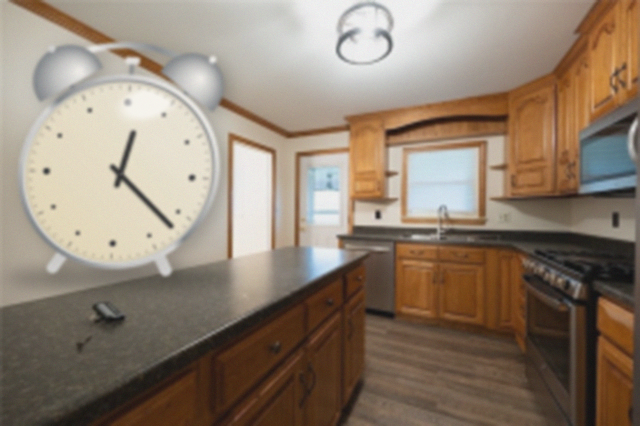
h=12 m=22
